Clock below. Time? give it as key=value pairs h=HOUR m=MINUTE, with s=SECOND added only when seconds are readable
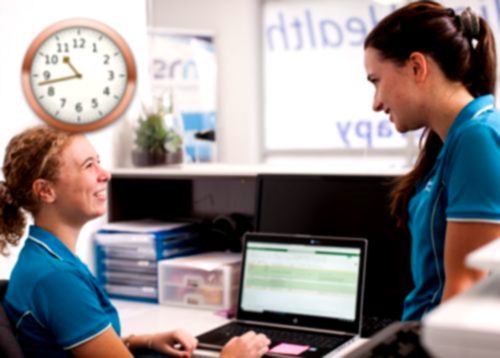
h=10 m=43
